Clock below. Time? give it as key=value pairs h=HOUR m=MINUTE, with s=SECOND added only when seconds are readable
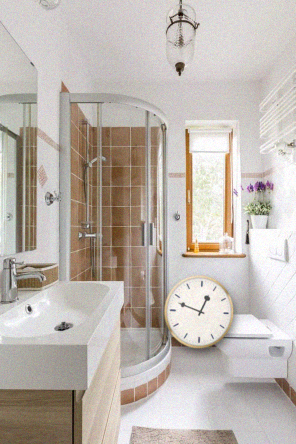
h=12 m=48
